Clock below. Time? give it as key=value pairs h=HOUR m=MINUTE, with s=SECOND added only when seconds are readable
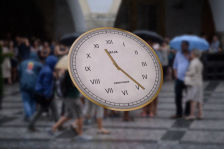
h=11 m=24
